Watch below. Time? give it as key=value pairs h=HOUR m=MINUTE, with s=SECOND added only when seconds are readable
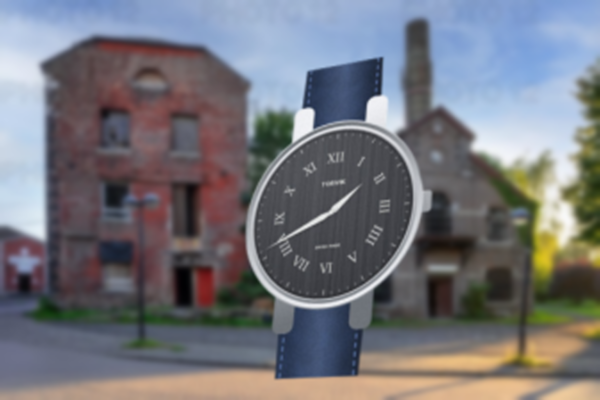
h=1 m=41
